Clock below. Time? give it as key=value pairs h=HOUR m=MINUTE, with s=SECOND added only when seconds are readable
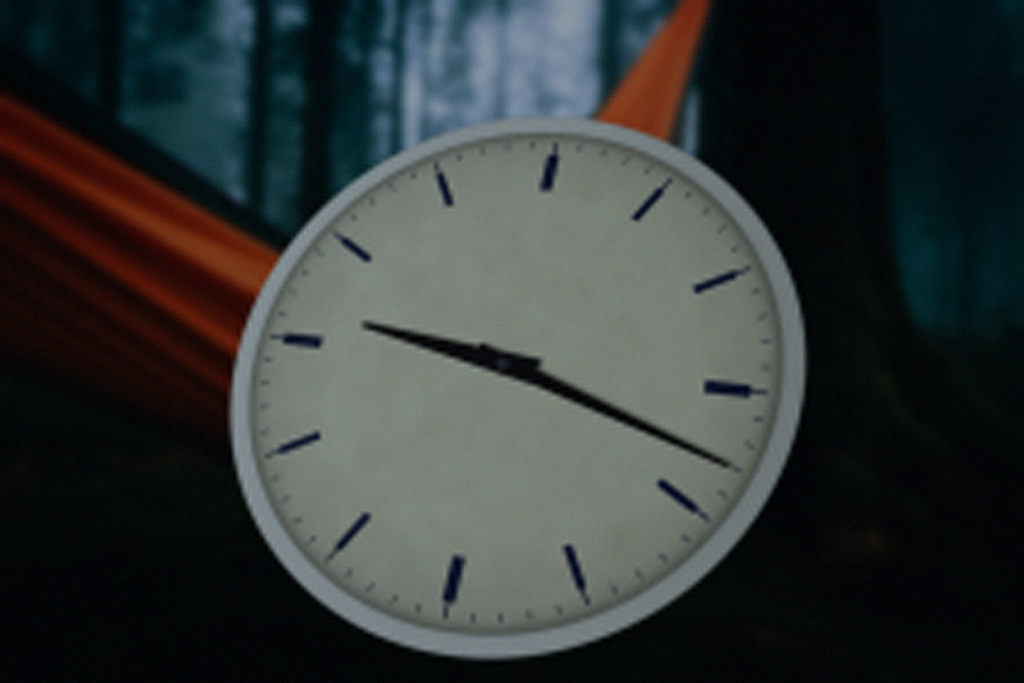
h=9 m=18
